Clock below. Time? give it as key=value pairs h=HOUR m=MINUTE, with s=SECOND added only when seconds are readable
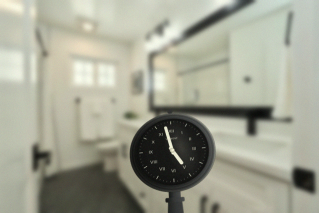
h=4 m=58
